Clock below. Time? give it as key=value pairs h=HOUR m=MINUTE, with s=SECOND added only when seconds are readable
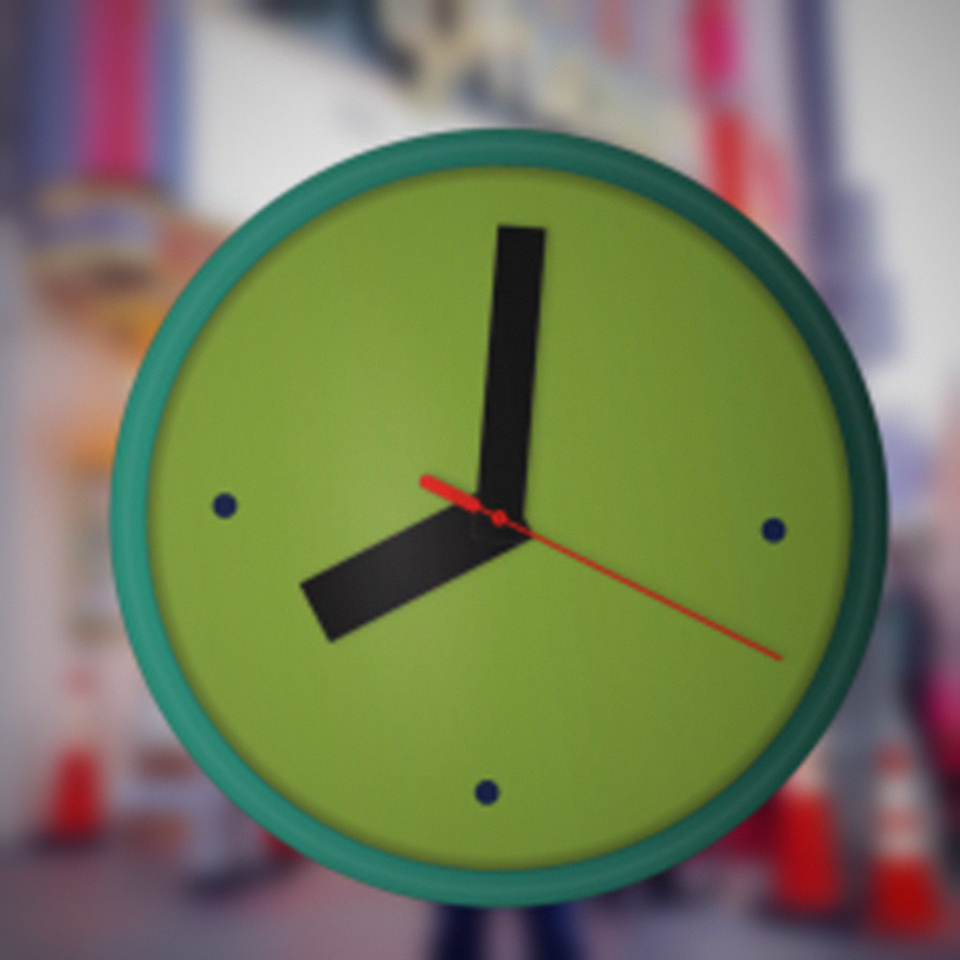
h=8 m=0 s=19
